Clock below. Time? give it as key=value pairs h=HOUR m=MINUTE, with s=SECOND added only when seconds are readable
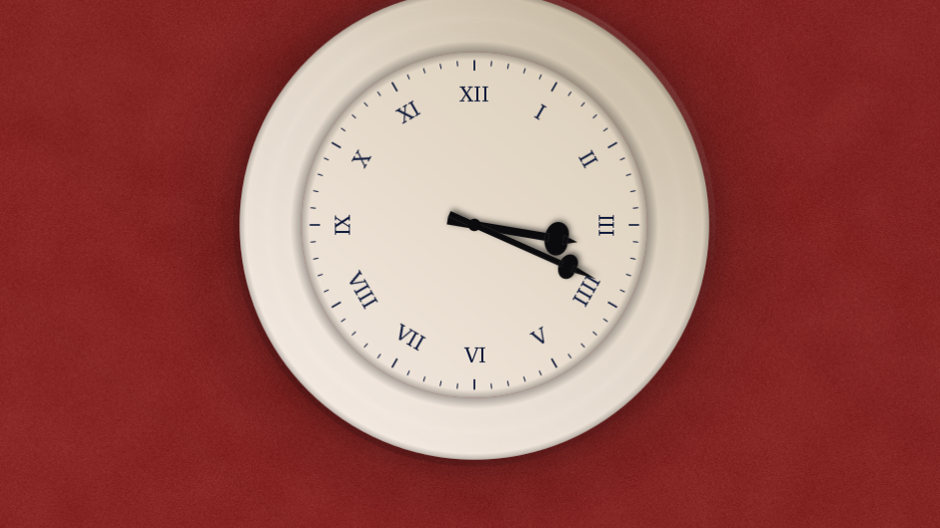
h=3 m=19
